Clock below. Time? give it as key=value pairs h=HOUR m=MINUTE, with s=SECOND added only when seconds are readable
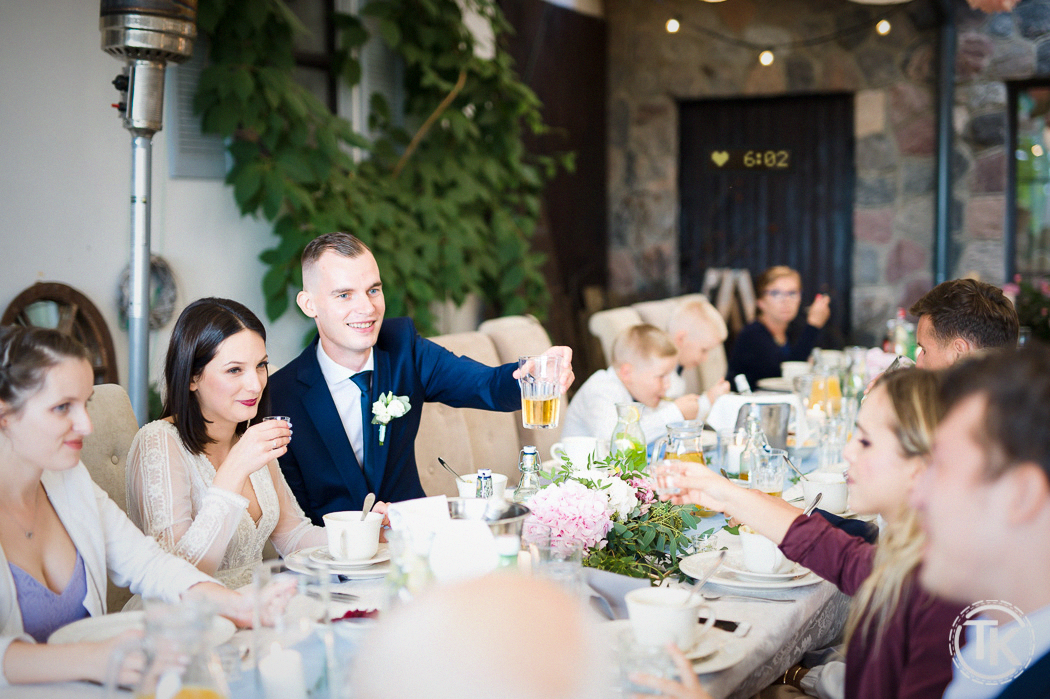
h=6 m=2
